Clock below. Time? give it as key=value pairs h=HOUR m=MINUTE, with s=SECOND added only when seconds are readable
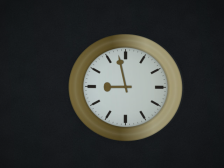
h=8 m=58
